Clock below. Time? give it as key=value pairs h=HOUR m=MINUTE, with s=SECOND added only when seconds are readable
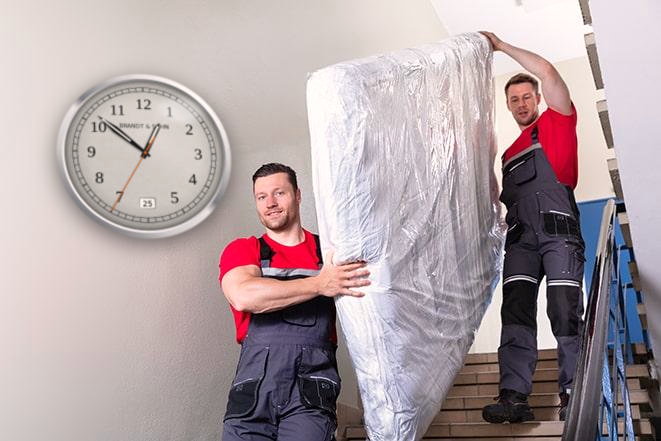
h=12 m=51 s=35
